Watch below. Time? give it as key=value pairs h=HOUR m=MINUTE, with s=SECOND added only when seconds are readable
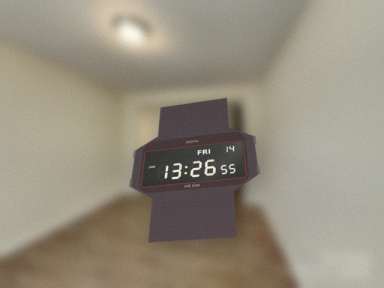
h=13 m=26 s=55
